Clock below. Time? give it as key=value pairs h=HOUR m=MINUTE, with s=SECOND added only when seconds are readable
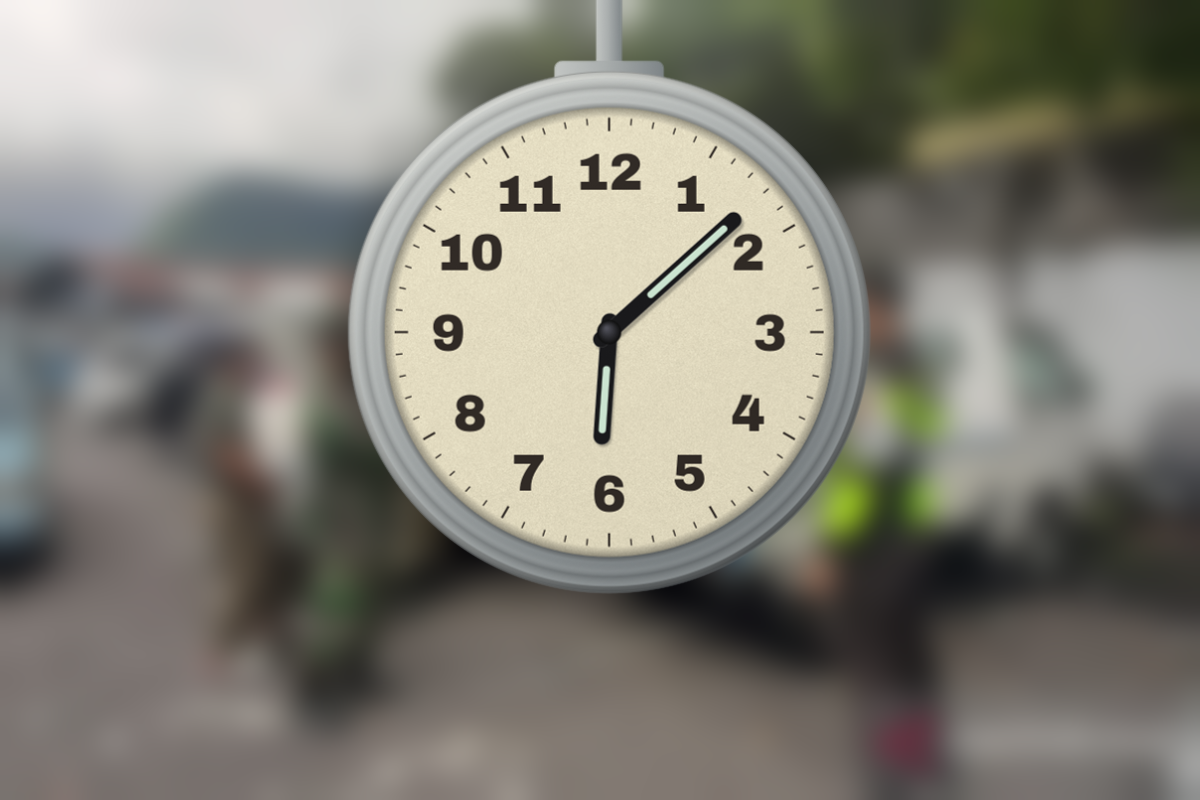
h=6 m=8
